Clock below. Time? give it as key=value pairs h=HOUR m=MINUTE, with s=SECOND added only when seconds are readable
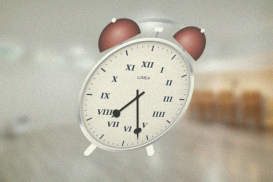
h=7 m=27
